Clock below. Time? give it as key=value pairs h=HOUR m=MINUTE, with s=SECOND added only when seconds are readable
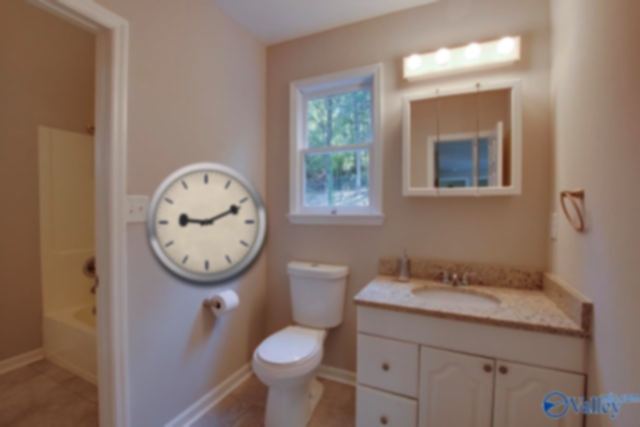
h=9 m=11
